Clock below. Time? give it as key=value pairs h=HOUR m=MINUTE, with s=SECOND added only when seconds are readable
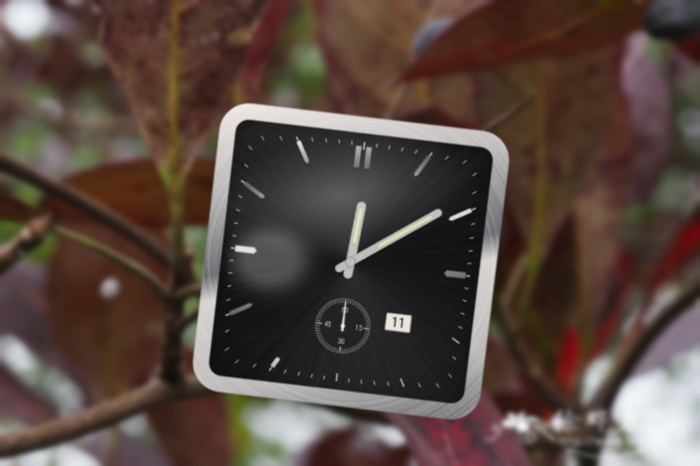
h=12 m=9
